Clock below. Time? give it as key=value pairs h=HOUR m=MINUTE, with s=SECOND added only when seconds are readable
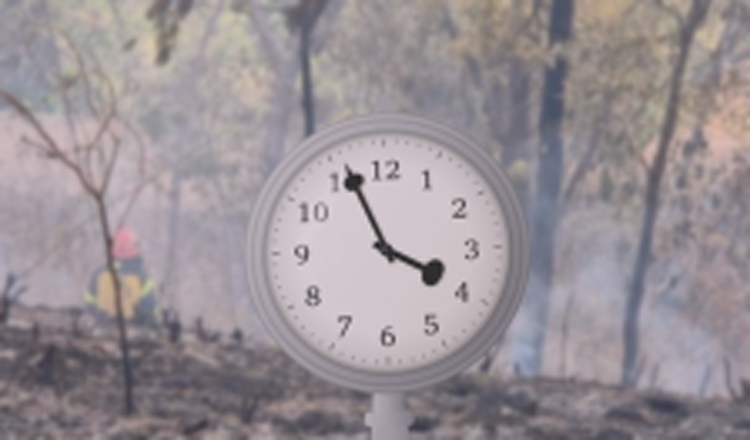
h=3 m=56
